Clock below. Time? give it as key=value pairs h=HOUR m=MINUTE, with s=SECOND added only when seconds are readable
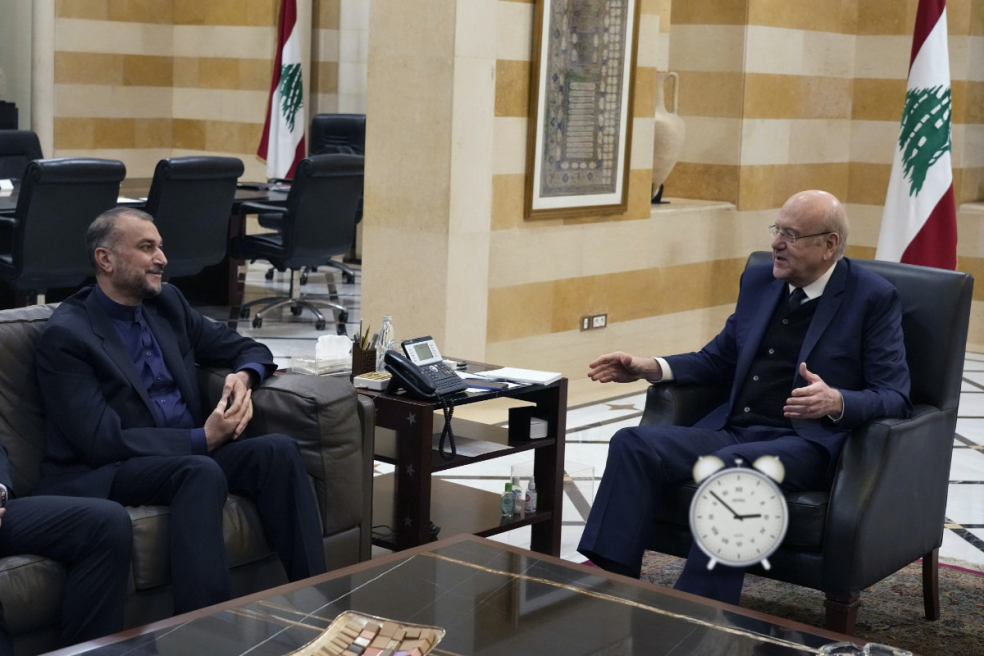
h=2 m=52
